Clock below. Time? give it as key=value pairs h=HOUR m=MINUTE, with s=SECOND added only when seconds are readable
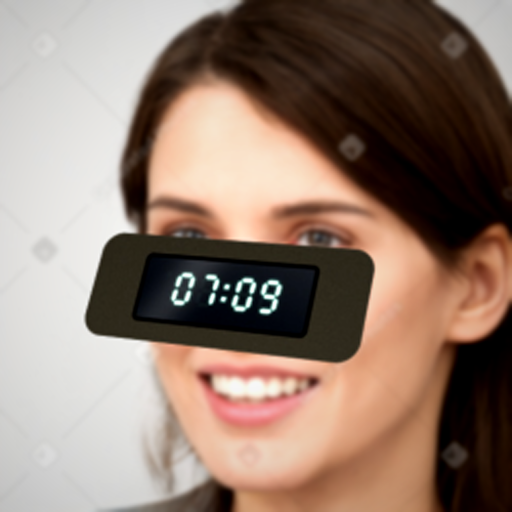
h=7 m=9
